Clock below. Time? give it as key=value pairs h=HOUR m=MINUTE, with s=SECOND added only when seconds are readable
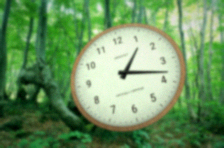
h=1 m=18
